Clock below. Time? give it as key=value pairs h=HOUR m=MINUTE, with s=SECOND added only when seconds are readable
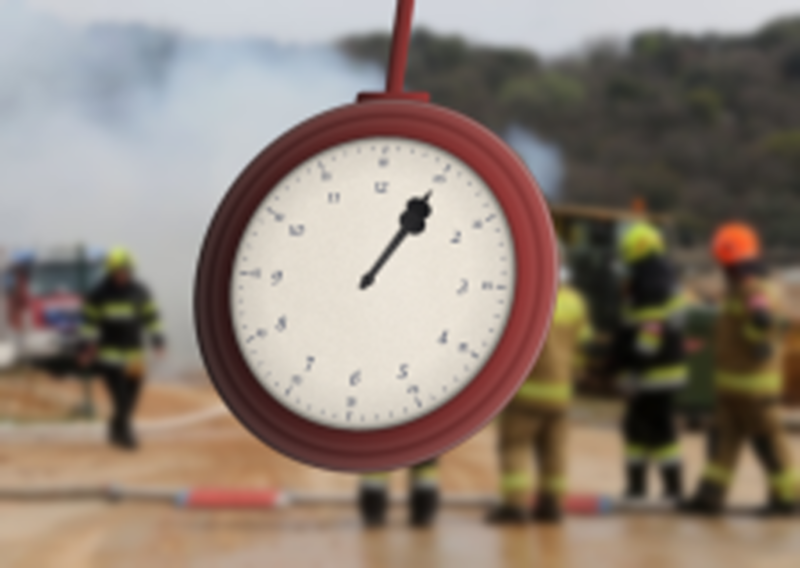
h=1 m=5
